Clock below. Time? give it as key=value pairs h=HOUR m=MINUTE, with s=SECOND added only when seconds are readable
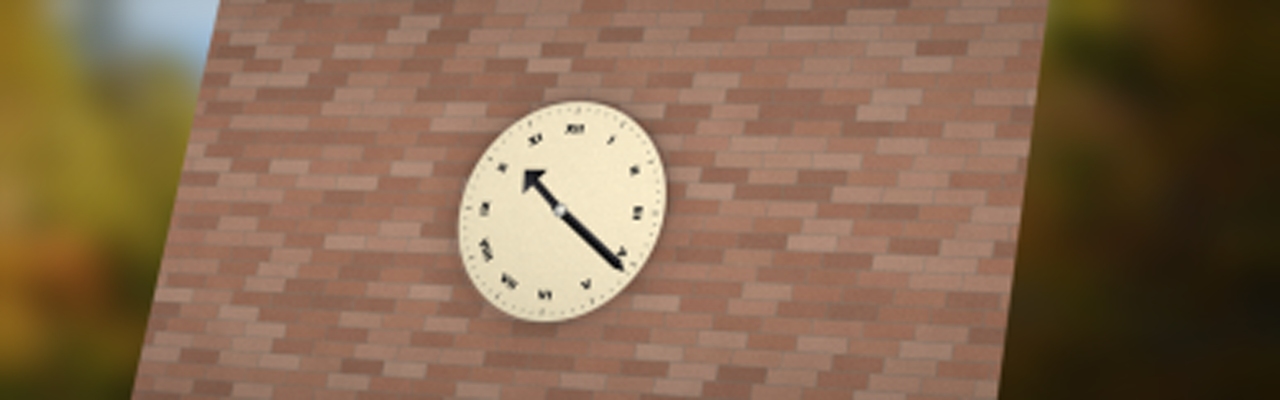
h=10 m=21
